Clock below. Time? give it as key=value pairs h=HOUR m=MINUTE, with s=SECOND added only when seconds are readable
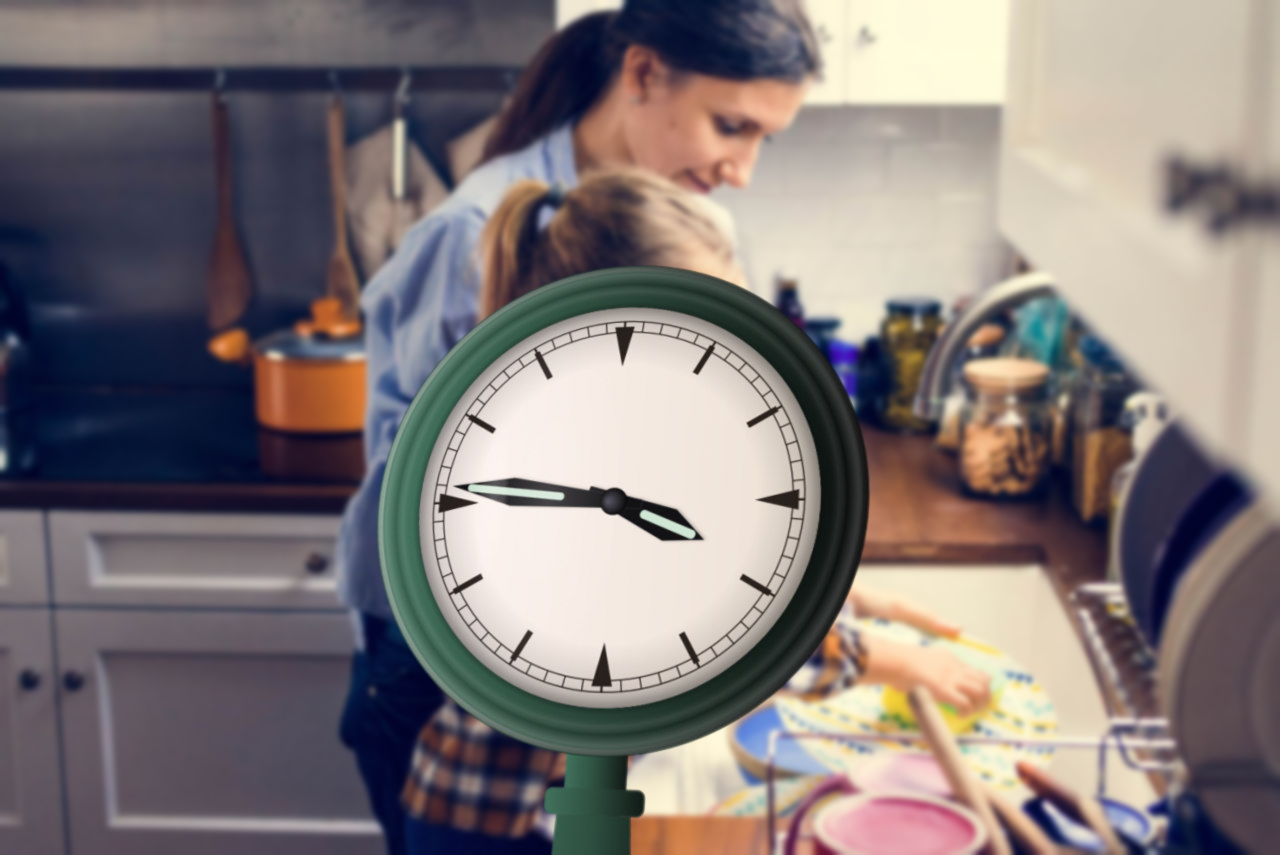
h=3 m=46
